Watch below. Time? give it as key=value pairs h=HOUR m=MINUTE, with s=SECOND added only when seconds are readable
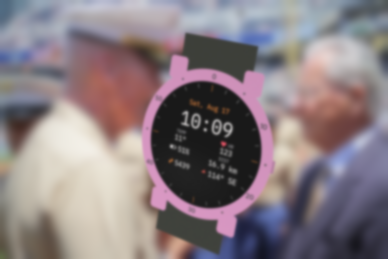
h=10 m=9
